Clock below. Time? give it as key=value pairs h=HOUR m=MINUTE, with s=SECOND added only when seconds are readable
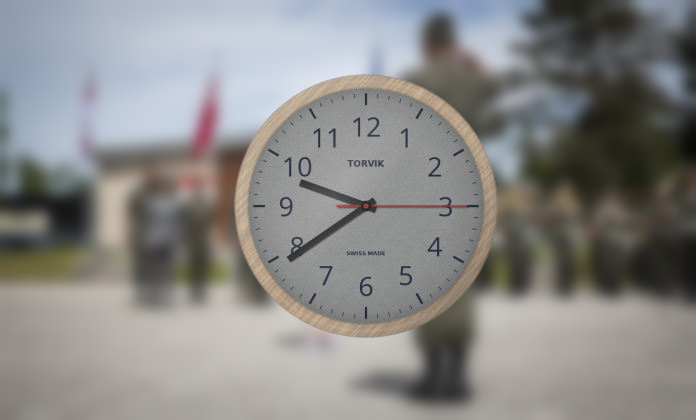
h=9 m=39 s=15
